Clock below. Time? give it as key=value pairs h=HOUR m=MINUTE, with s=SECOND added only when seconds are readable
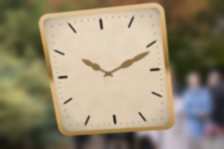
h=10 m=11
